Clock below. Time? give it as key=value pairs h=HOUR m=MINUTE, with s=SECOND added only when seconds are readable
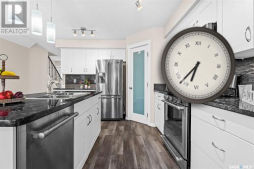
h=6 m=37
